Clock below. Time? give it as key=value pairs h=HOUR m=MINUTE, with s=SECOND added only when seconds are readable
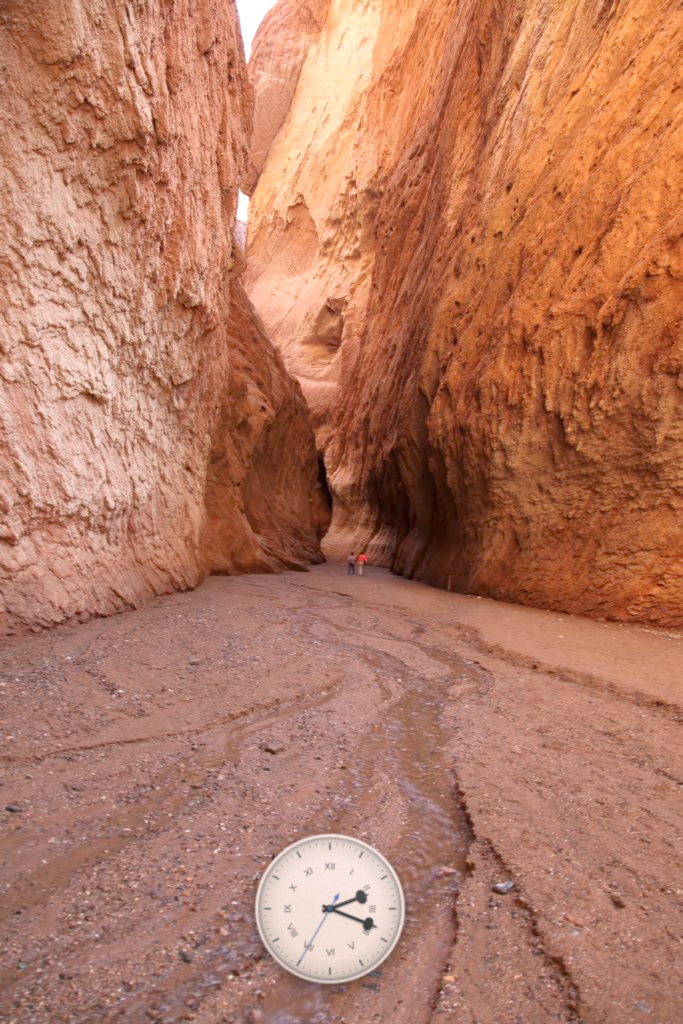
h=2 m=18 s=35
